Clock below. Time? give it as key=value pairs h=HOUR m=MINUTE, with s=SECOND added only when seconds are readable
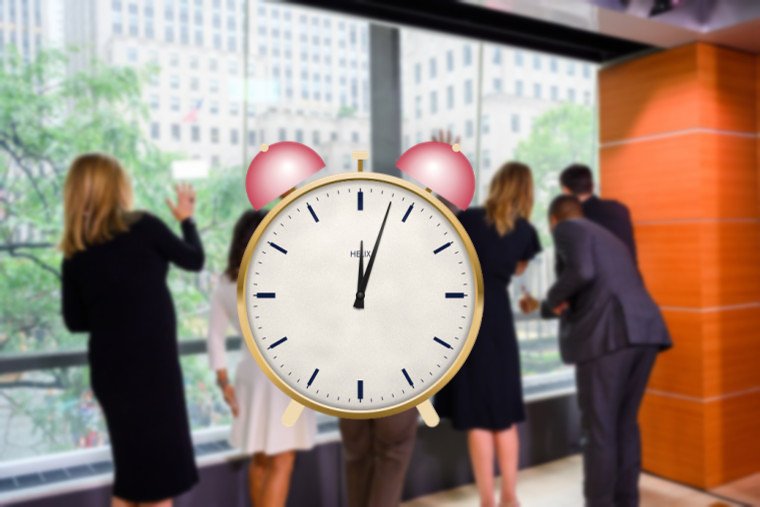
h=12 m=3
